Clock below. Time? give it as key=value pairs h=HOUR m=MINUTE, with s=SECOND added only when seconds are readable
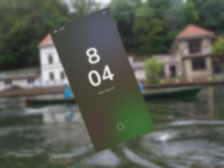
h=8 m=4
